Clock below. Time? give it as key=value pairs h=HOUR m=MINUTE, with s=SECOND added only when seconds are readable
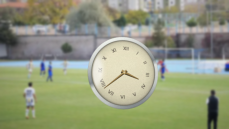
h=3 m=38
